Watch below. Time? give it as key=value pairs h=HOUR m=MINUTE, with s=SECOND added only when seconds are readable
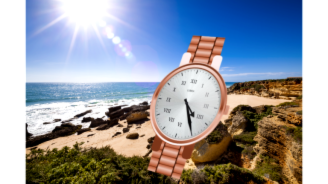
h=4 m=25
